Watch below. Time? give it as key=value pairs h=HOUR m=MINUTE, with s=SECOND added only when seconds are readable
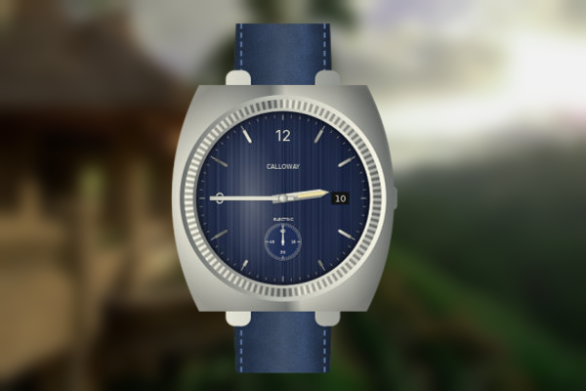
h=2 m=45
